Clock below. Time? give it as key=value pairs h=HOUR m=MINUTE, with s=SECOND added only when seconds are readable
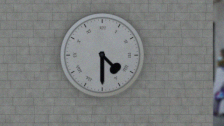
h=4 m=30
